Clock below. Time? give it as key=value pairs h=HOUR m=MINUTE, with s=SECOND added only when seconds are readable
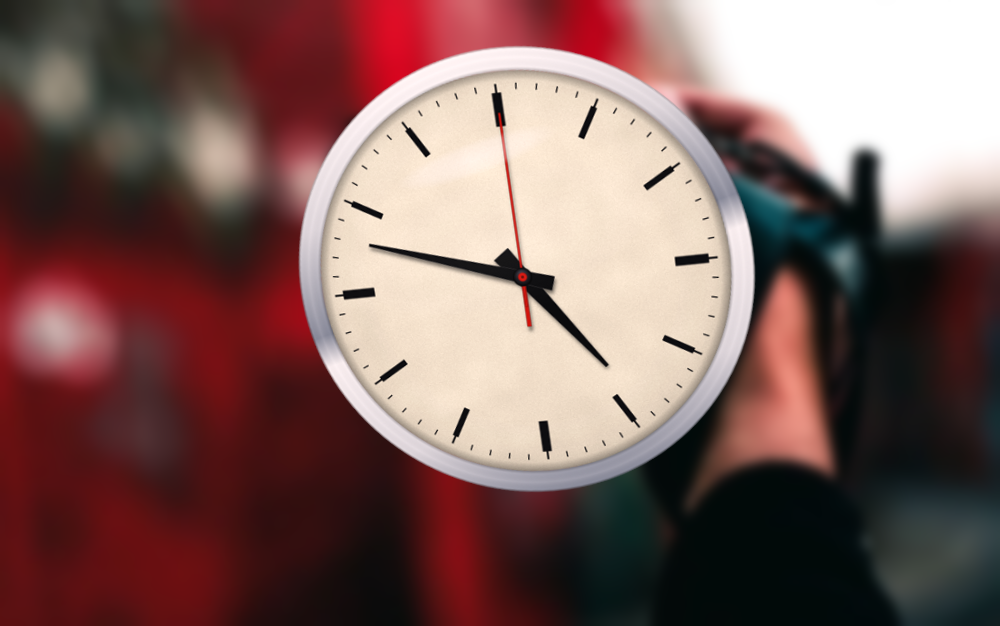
h=4 m=48 s=0
